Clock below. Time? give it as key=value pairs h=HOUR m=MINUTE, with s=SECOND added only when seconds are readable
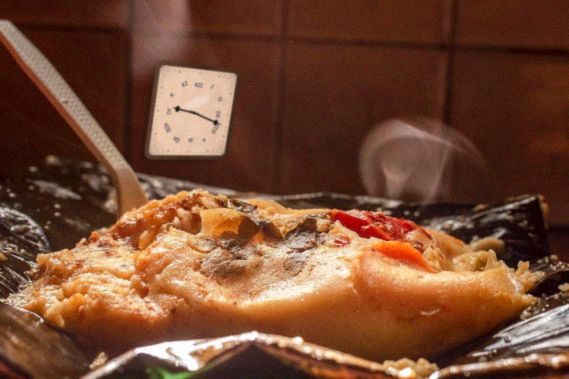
h=9 m=18
